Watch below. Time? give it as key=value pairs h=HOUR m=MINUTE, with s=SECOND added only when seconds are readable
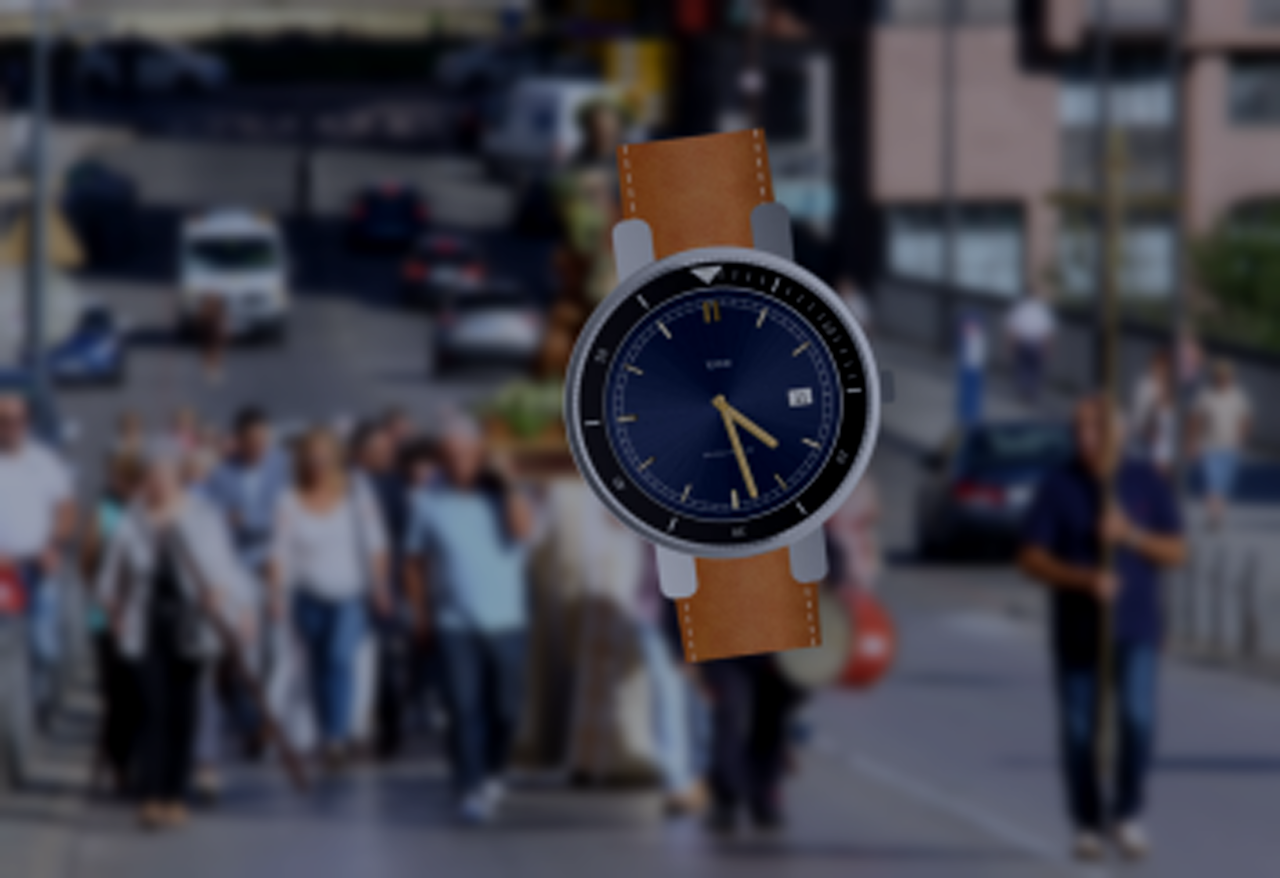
h=4 m=28
